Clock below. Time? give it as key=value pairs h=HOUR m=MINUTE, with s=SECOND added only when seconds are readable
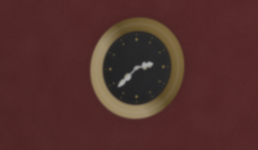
h=2 m=38
